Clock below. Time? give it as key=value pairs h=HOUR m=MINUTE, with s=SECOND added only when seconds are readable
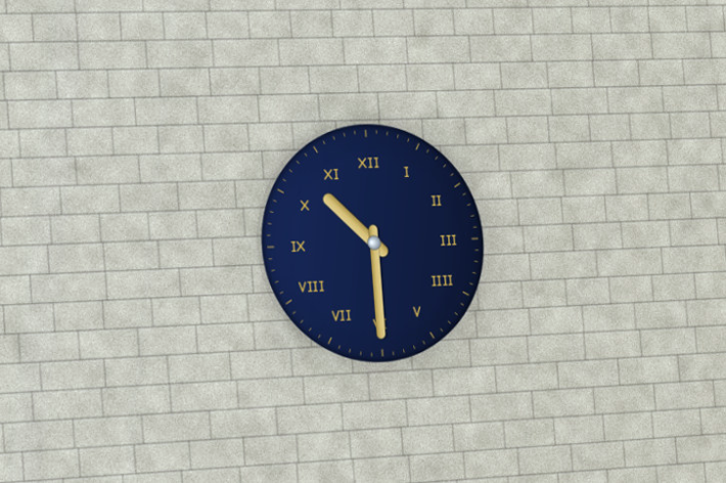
h=10 m=30
